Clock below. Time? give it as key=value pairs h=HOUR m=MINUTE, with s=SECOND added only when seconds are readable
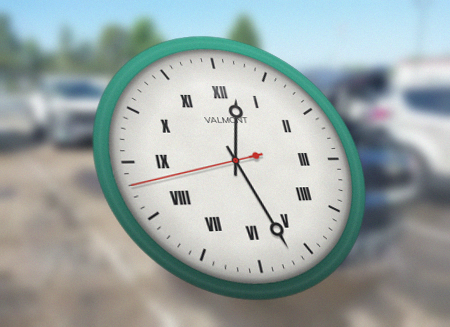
h=12 m=26 s=43
